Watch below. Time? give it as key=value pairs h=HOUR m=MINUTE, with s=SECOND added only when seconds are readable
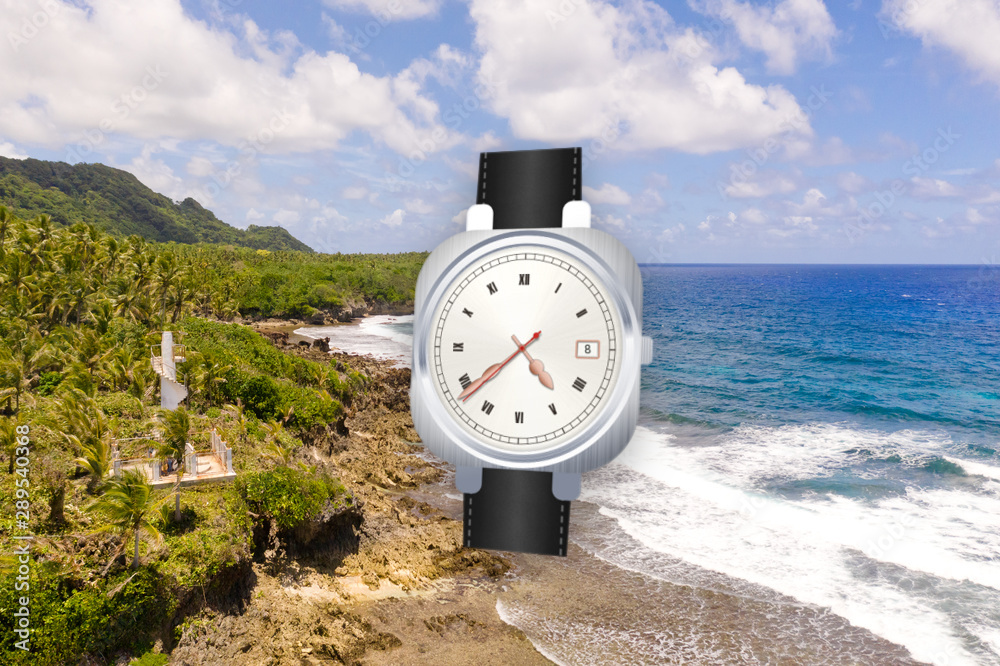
h=4 m=38 s=38
